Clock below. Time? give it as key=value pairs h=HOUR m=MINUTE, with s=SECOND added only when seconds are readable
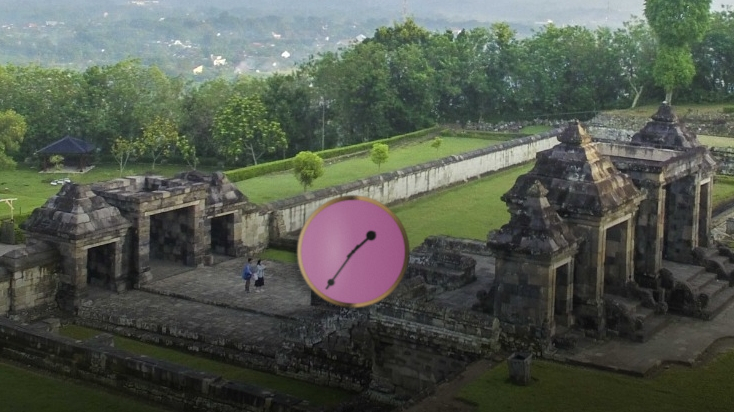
h=1 m=36
